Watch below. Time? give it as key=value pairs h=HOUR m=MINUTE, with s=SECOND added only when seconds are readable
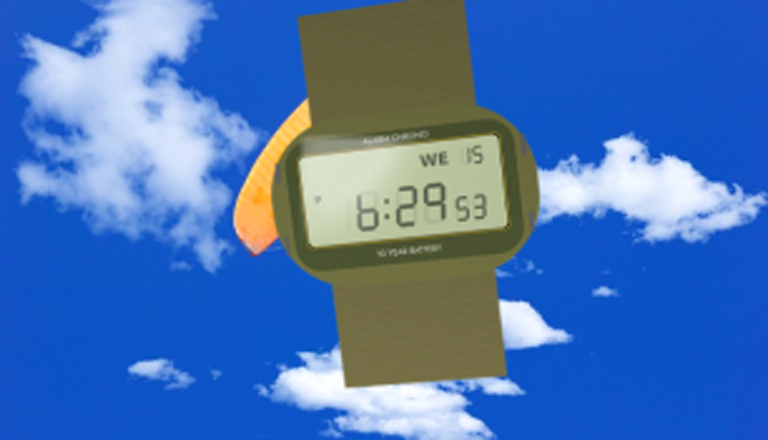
h=6 m=29 s=53
